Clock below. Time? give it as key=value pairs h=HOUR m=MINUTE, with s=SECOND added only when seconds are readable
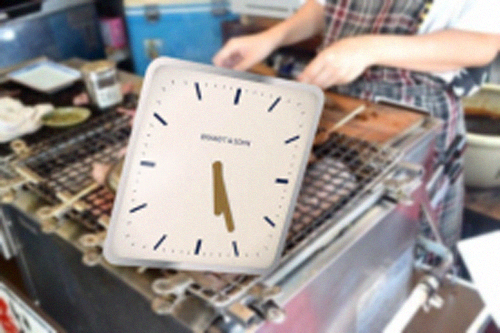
h=5 m=25
